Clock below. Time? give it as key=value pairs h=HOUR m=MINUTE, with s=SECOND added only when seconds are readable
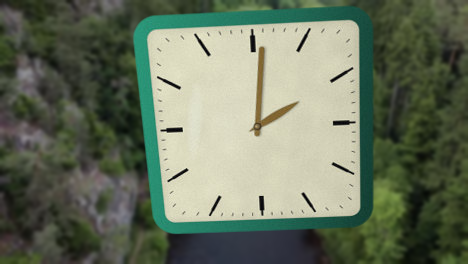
h=2 m=1
